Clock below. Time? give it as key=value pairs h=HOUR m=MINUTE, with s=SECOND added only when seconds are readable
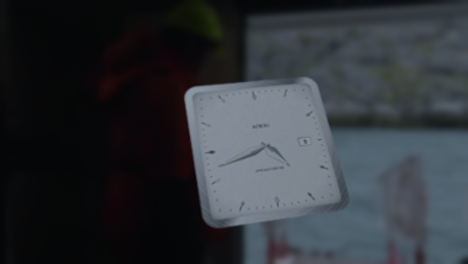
h=4 m=42
